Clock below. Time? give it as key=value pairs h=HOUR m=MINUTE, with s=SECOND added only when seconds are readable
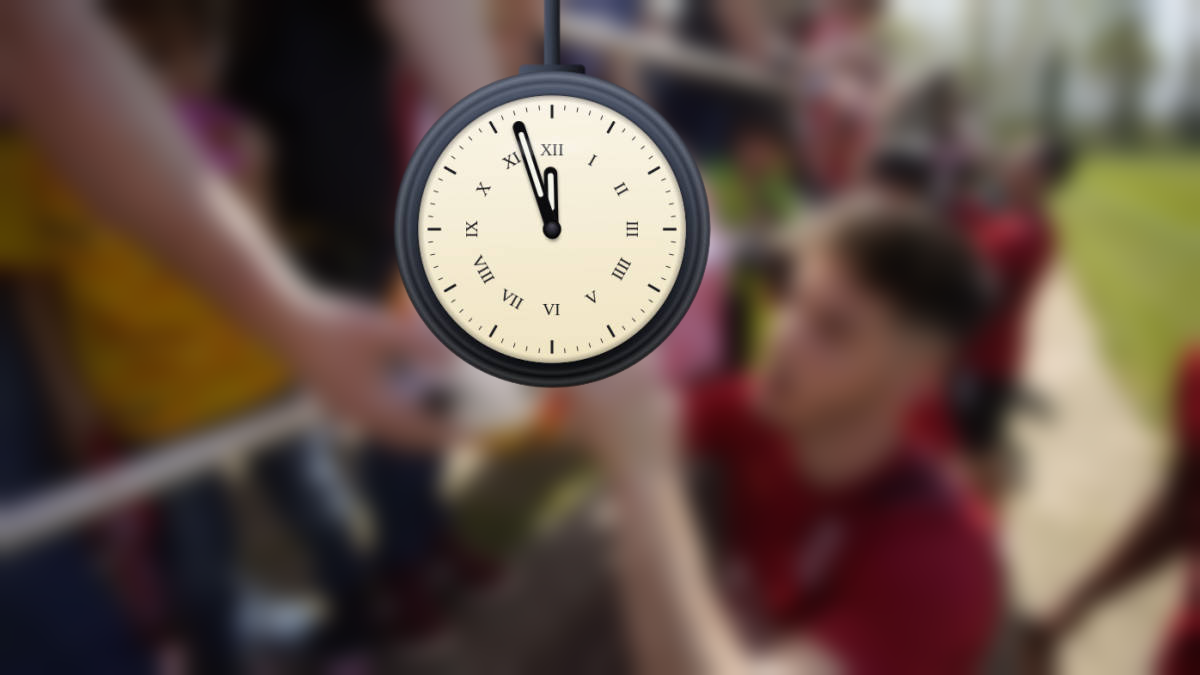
h=11 m=57
